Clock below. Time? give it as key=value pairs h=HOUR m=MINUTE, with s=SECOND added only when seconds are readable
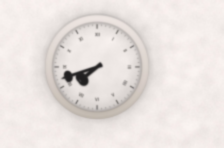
h=7 m=42
